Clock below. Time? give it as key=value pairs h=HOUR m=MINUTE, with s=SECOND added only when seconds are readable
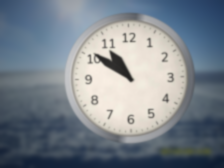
h=10 m=51
